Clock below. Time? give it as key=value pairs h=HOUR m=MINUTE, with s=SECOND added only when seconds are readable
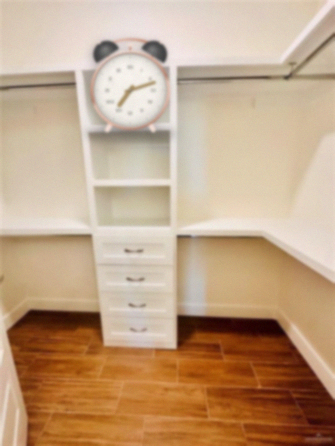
h=7 m=12
